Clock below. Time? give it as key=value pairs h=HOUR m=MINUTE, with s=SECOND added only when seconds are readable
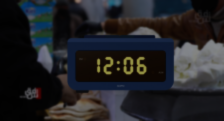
h=12 m=6
